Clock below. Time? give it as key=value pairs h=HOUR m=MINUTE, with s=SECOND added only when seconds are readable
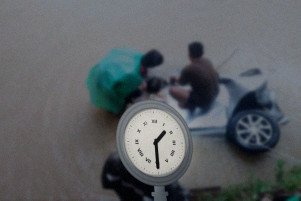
h=1 m=30
